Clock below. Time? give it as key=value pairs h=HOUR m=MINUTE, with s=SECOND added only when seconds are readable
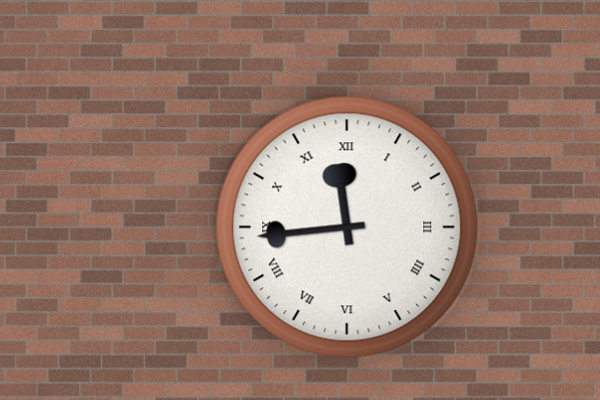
h=11 m=44
